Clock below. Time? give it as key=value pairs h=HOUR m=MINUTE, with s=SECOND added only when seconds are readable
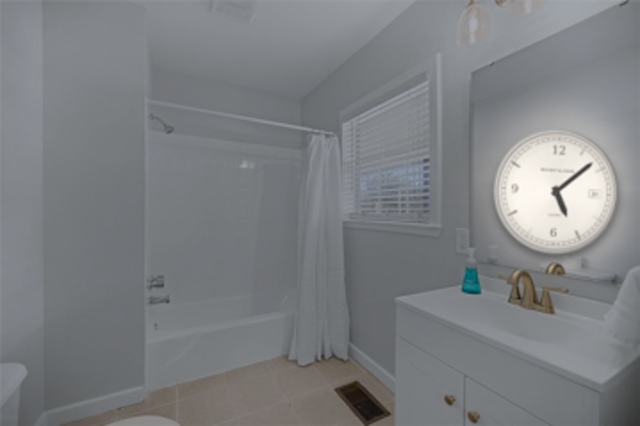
h=5 m=8
